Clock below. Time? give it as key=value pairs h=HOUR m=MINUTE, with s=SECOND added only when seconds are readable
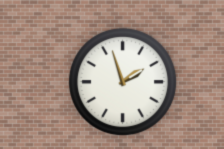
h=1 m=57
